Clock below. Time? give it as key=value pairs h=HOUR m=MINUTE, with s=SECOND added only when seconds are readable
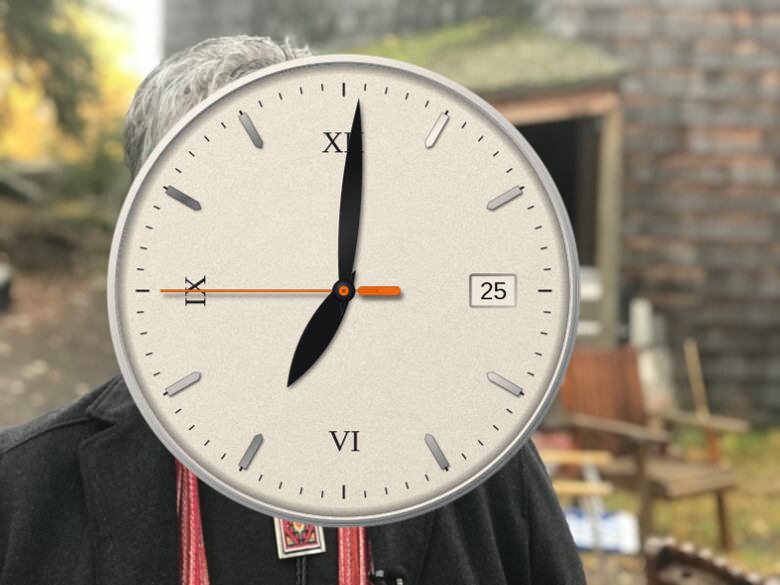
h=7 m=0 s=45
